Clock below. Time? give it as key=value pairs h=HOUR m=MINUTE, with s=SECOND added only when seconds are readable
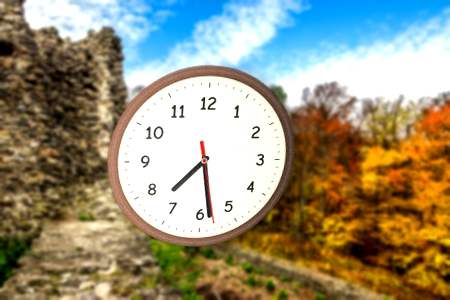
h=7 m=28 s=28
